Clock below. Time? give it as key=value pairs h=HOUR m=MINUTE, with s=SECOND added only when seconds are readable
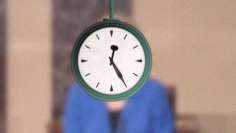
h=12 m=25
